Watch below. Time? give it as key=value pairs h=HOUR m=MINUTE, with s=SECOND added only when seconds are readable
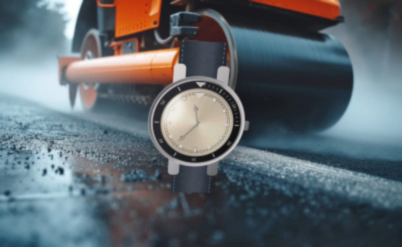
h=11 m=37
